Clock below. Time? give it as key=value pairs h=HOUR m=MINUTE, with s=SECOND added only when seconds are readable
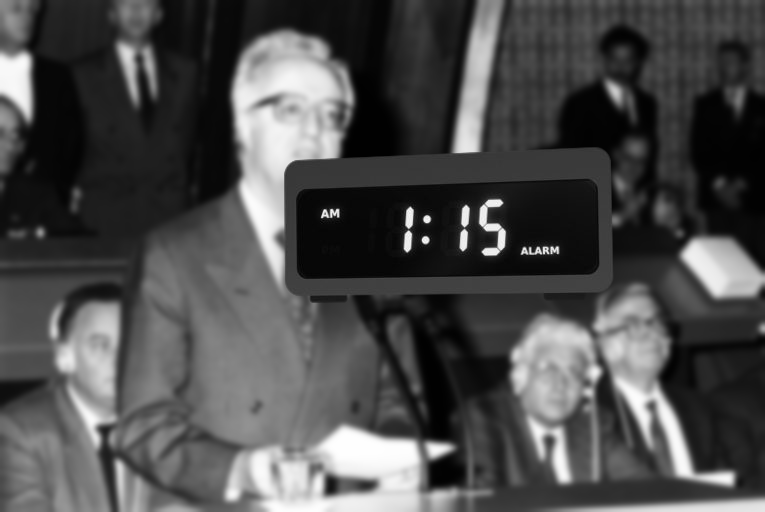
h=1 m=15
